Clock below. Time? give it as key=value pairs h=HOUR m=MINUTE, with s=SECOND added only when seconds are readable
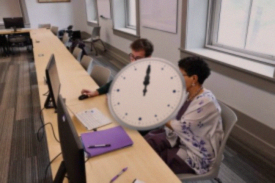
h=12 m=0
